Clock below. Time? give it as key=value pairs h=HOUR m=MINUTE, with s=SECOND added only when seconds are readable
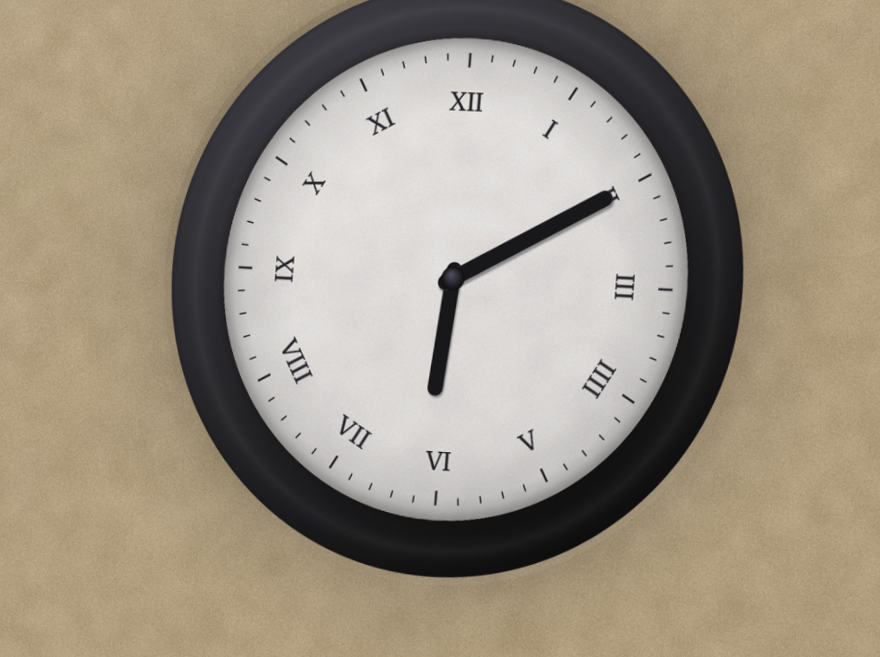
h=6 m=10
